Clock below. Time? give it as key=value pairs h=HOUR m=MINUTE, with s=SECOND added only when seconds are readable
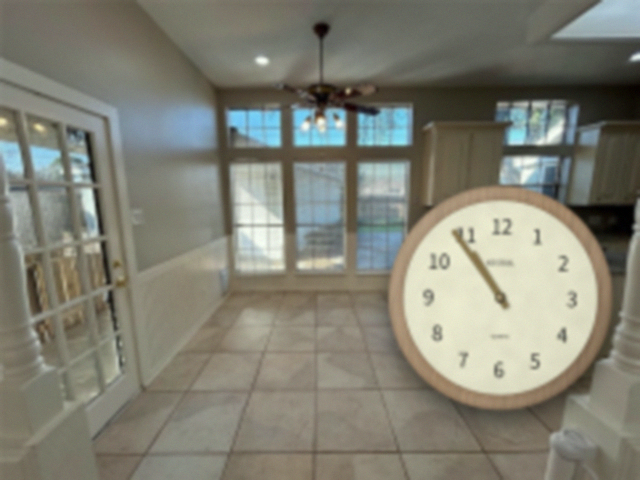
h=10 m=54
